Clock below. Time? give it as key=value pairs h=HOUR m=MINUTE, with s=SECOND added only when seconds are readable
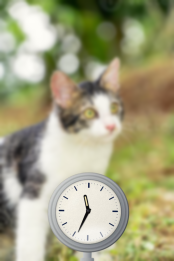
h=11 m=34
